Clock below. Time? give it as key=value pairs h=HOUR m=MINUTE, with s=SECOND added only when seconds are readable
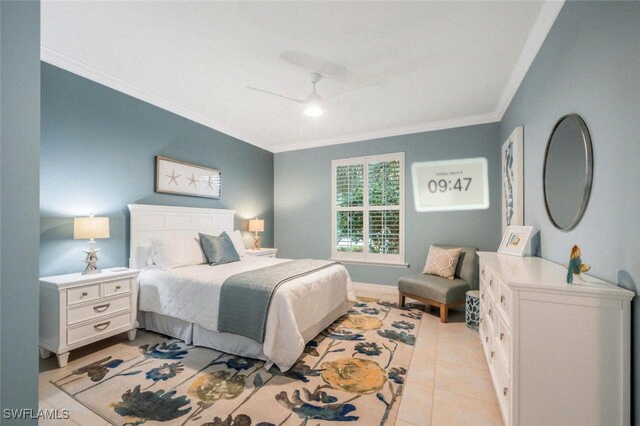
h=9 m=47
